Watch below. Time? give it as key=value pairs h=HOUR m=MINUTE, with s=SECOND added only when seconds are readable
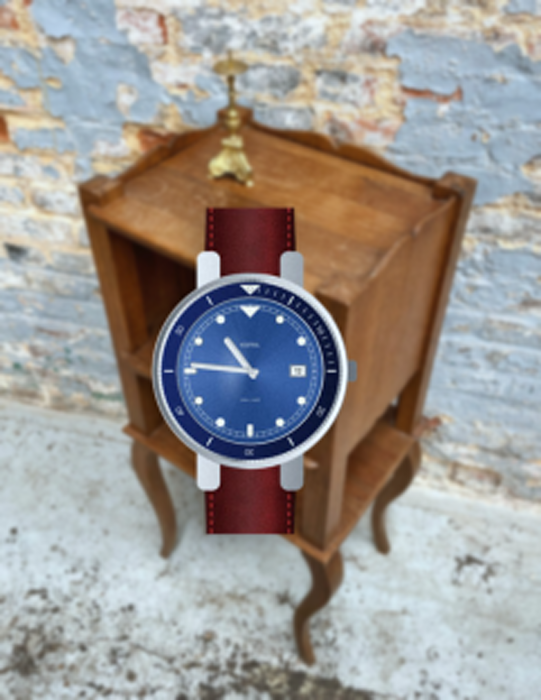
h=10 m=46
